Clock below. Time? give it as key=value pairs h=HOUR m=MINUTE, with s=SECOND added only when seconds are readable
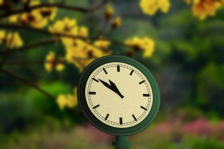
h=10 m=51
